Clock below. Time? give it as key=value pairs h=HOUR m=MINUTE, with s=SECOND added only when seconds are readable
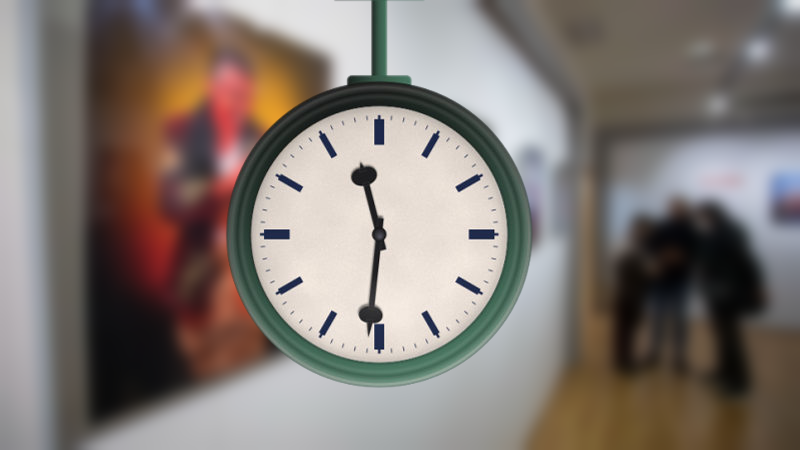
h=11 m=31
